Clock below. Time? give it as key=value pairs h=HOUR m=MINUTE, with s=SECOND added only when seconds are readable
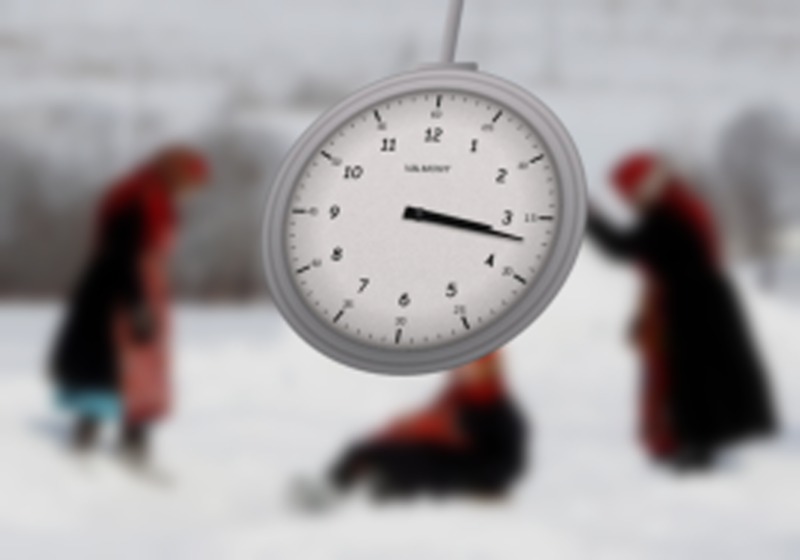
h=3 m=17
